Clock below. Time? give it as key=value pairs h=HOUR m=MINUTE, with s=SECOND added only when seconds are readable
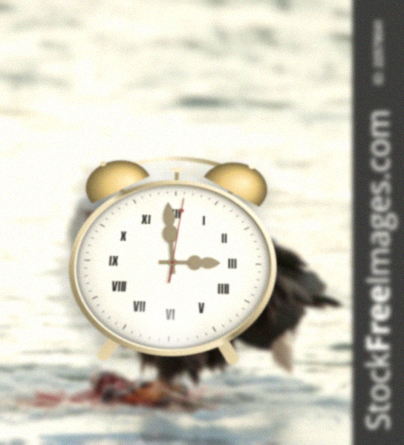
h=2 m=59 s=1
